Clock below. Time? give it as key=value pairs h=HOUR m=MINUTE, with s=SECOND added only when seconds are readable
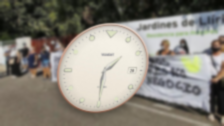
h=1 m=30
